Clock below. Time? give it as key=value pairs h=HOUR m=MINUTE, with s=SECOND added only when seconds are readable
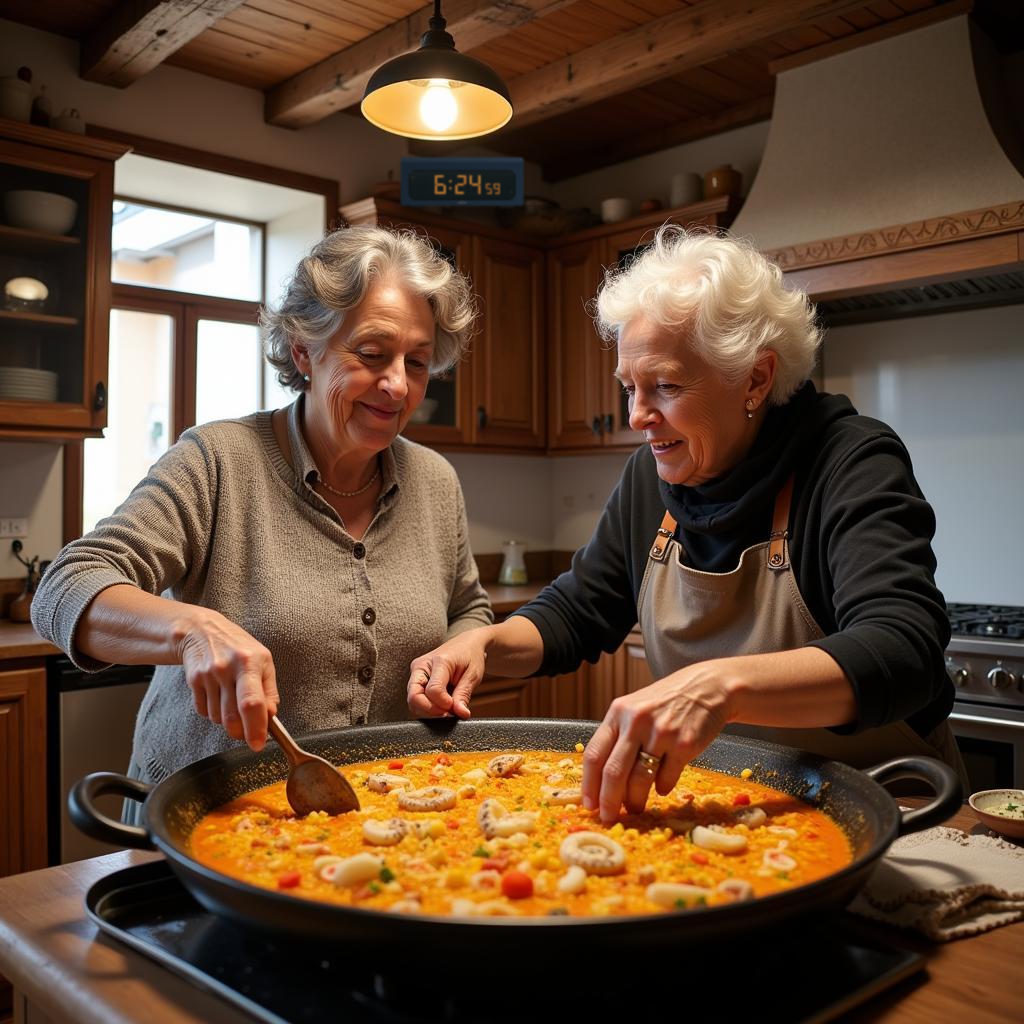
h=6 m=24 s=59
